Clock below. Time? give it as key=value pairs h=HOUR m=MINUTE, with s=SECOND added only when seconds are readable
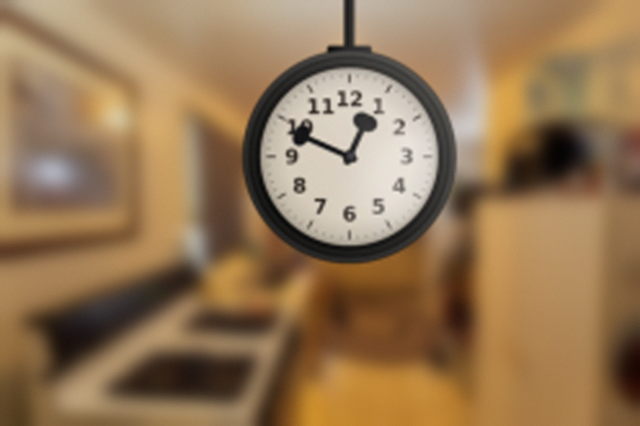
h=12 m=49
